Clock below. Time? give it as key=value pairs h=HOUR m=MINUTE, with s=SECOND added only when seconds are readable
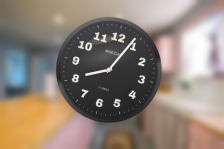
h=8 m=4
